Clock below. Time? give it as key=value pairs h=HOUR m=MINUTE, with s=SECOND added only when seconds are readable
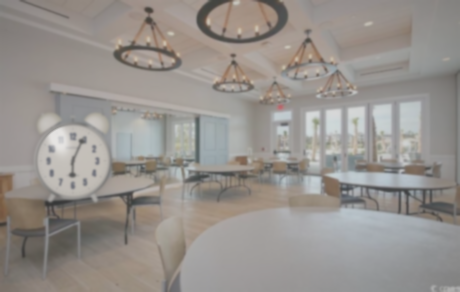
h=6 m=4
